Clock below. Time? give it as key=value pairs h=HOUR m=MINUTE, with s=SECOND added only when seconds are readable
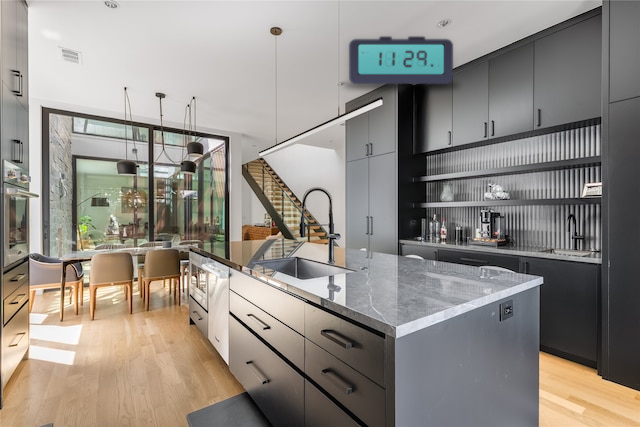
h=11 m=29
